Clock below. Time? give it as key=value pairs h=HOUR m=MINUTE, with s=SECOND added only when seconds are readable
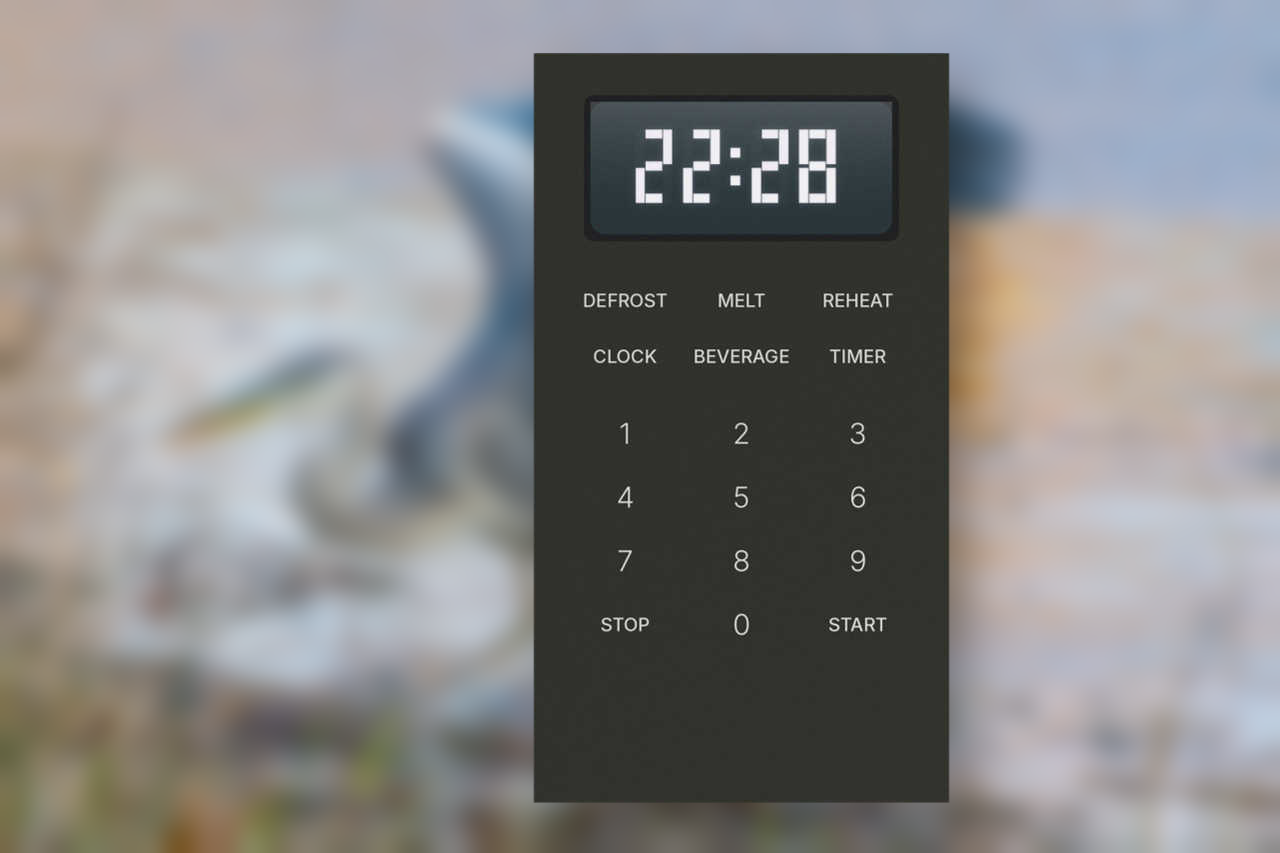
h=22 m=28
